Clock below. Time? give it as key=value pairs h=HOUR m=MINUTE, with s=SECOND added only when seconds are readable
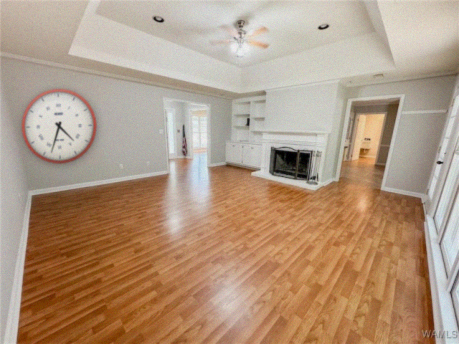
h=4 m=33
